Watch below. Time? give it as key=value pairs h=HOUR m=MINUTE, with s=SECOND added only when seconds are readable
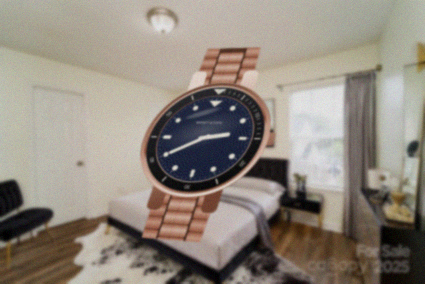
h=2 m=40
